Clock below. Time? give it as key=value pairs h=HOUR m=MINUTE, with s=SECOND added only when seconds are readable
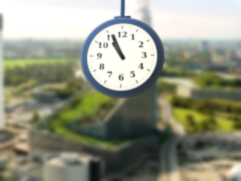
h=10 m=56
